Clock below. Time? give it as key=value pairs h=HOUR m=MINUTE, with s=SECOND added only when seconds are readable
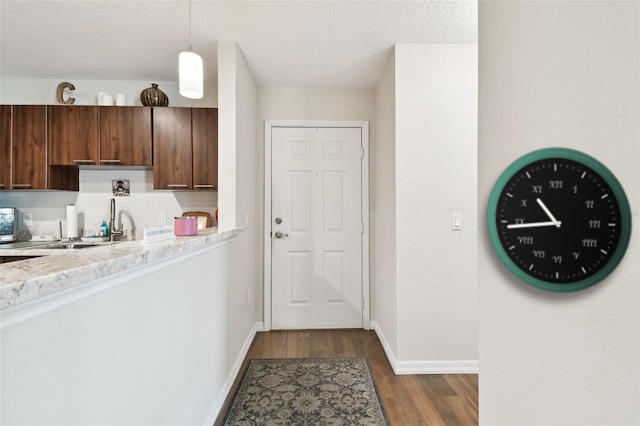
h=10 m=44
